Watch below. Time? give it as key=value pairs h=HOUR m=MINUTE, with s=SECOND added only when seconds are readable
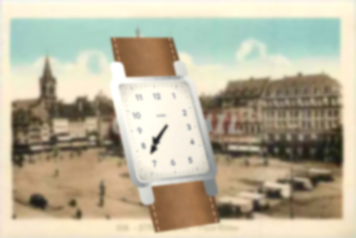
h=7 m=37
